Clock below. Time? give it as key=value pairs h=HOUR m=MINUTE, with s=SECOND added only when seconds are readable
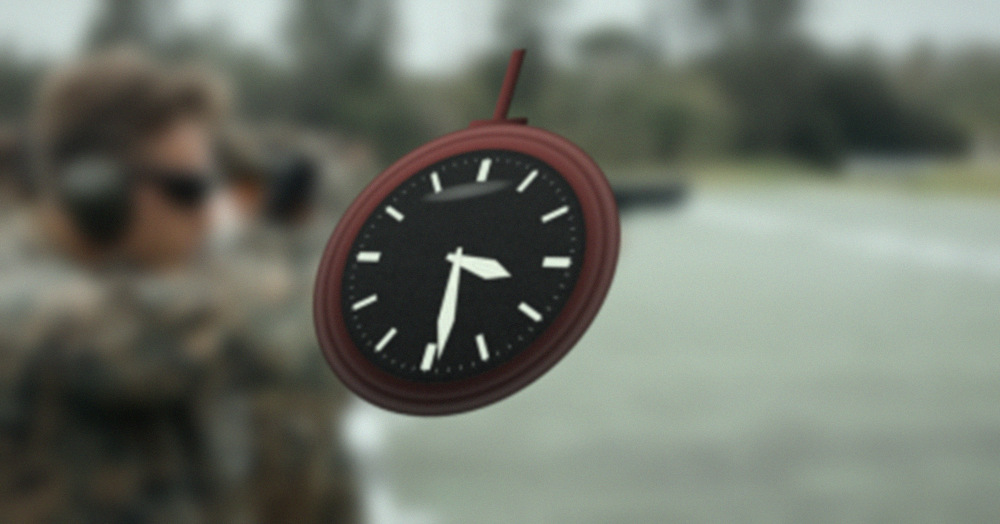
h=3 m=29
